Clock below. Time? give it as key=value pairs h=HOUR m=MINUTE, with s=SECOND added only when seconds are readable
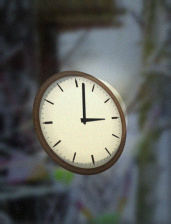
h=3 m=2
